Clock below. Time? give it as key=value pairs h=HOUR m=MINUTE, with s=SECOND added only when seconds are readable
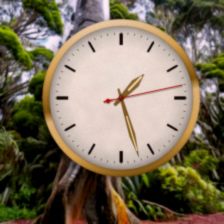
h=1 m=27 s=13
